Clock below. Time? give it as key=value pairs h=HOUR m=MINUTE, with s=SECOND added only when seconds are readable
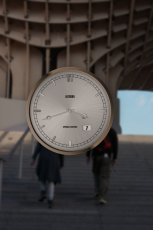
h=3 m=42
